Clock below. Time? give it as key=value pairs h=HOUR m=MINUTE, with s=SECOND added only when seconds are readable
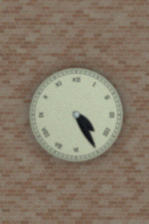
h=4 m=25
